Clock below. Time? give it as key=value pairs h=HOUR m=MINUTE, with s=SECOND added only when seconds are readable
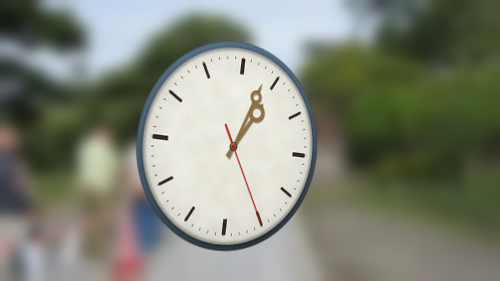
h=1 m=3 s=25
